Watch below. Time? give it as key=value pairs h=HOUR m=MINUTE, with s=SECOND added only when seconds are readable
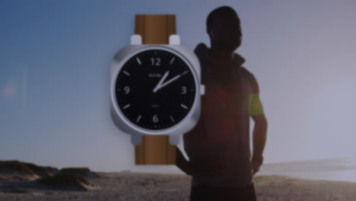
h=1 m=10
